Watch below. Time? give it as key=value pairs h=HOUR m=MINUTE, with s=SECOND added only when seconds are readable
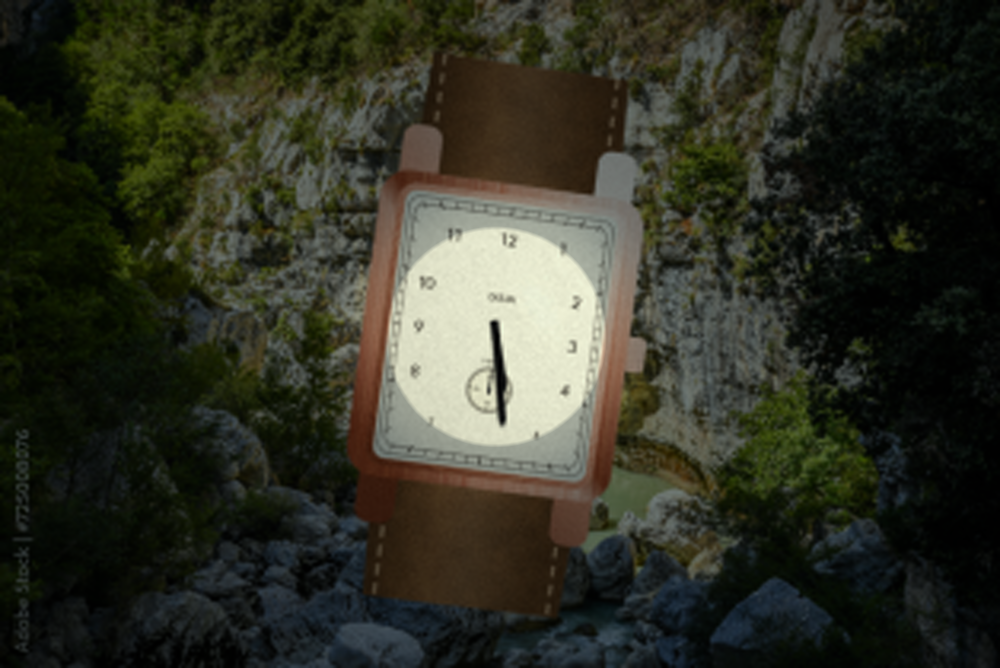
h=5 m=28
